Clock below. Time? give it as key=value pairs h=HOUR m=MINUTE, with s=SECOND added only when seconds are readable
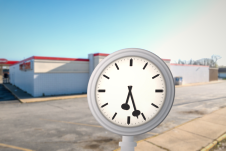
h=6 m=27
